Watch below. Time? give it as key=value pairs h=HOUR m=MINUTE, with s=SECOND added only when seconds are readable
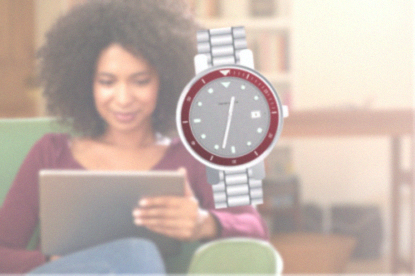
h=12 m=33
